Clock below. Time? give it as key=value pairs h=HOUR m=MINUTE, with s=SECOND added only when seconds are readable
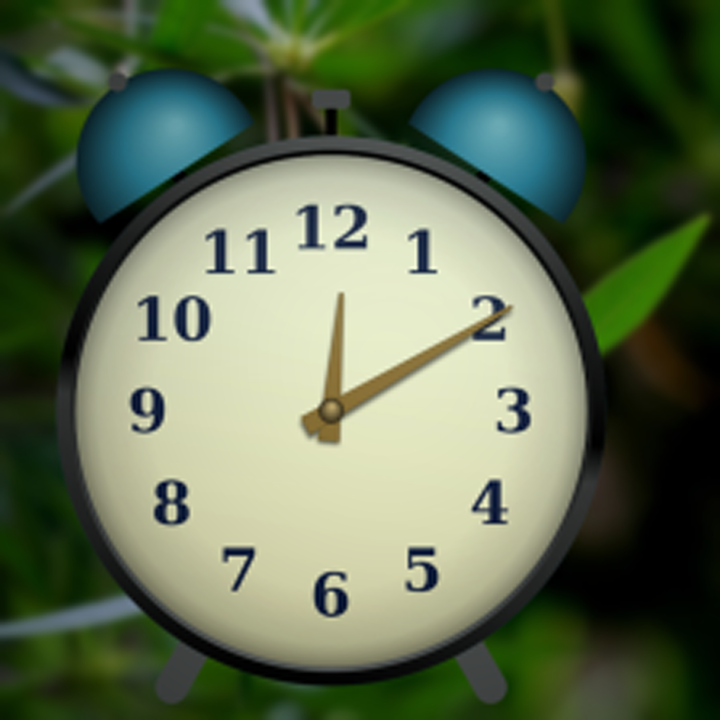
h=12 m=10
